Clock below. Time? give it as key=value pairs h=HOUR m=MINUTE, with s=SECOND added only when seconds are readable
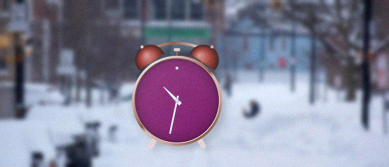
h=10 m=32
